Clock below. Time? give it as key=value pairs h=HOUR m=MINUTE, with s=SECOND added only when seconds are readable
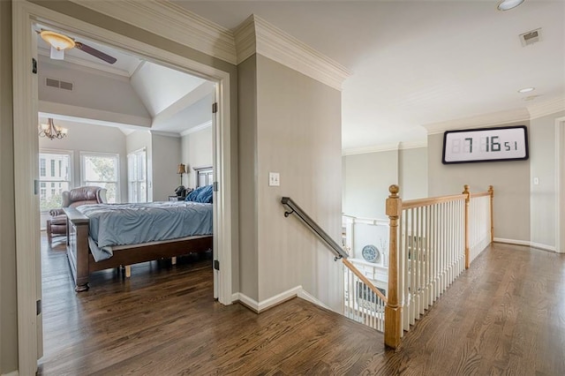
h=7 m=16 s=51
